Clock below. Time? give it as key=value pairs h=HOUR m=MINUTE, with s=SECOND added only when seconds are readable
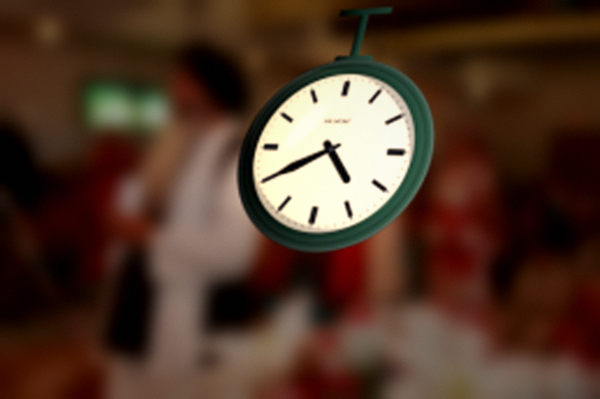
h=4 m=40
